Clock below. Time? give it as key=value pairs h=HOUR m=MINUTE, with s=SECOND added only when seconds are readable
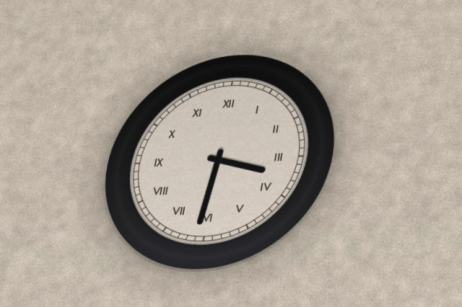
h=3 m=31
